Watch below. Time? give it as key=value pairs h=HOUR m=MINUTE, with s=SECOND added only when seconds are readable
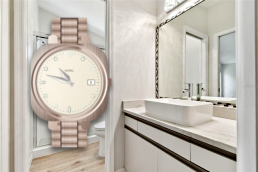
h=10 m=48
